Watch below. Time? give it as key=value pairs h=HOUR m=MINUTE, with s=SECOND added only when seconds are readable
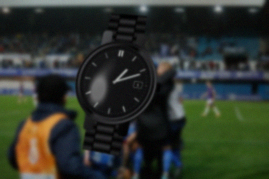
h=1 m=11
